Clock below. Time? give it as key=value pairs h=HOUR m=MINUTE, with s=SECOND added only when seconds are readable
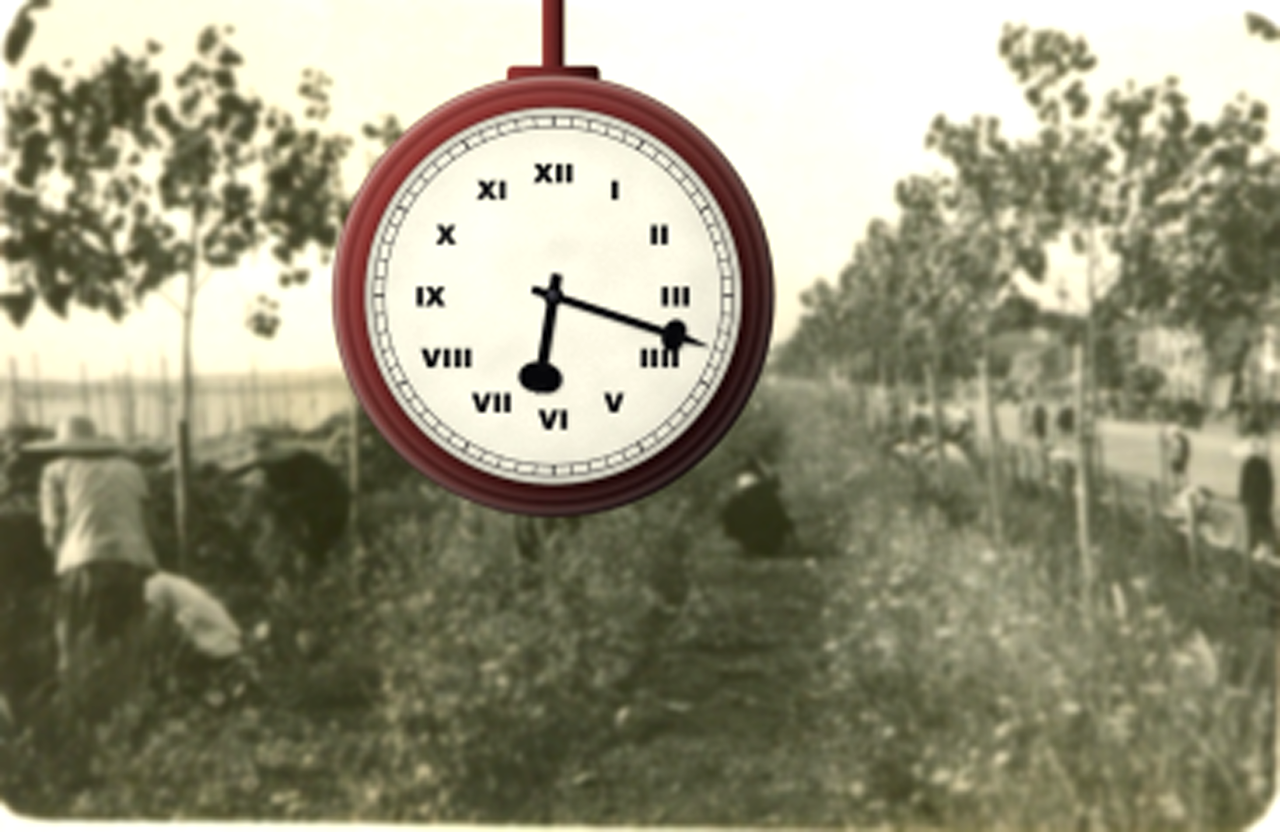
h=6 m=18
